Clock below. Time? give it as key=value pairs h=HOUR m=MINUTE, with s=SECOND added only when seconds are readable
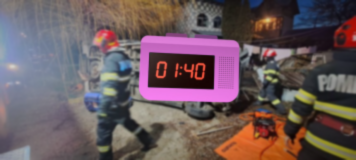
h=1 m=40
